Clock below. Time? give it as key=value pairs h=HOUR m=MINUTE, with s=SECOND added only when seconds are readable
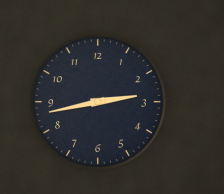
h=2 m=43
